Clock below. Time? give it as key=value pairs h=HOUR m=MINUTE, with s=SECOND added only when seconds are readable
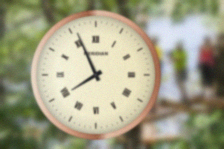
h=7 m=56
